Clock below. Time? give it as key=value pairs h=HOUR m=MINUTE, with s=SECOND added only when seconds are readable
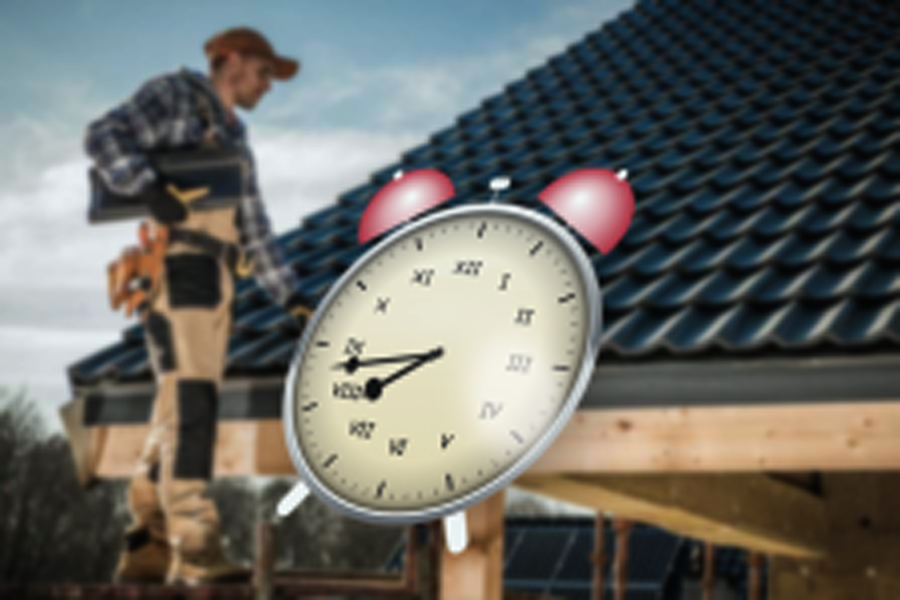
h=7 m=43
